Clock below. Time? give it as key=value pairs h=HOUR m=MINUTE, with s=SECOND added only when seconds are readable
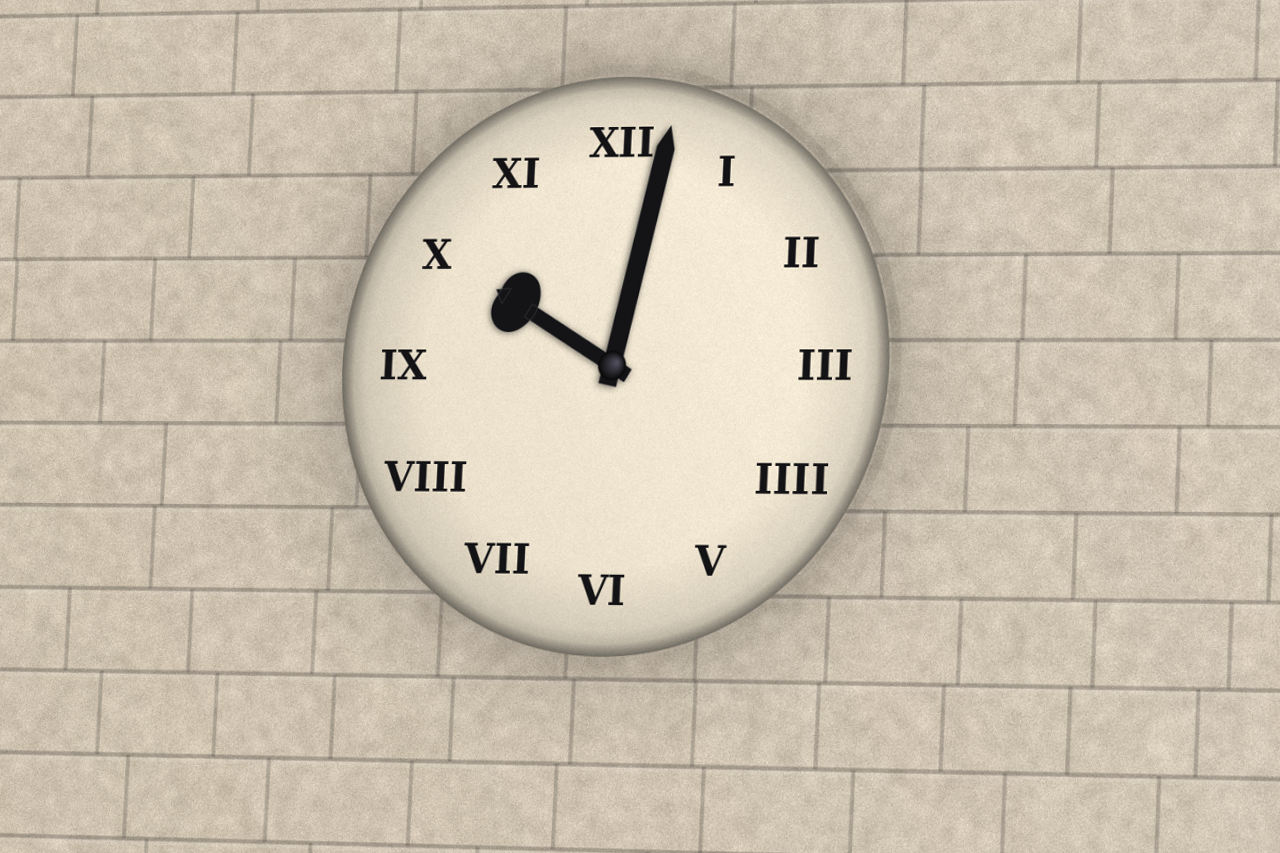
h=10 m=2
